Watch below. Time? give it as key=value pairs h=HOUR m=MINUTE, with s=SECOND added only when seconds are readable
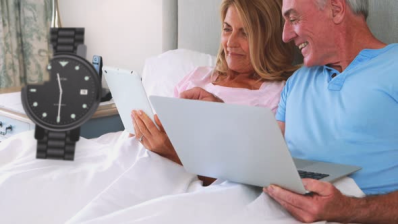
h=11 m=30
